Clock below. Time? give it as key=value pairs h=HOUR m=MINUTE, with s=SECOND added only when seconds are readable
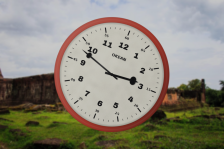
h=2 m=48
